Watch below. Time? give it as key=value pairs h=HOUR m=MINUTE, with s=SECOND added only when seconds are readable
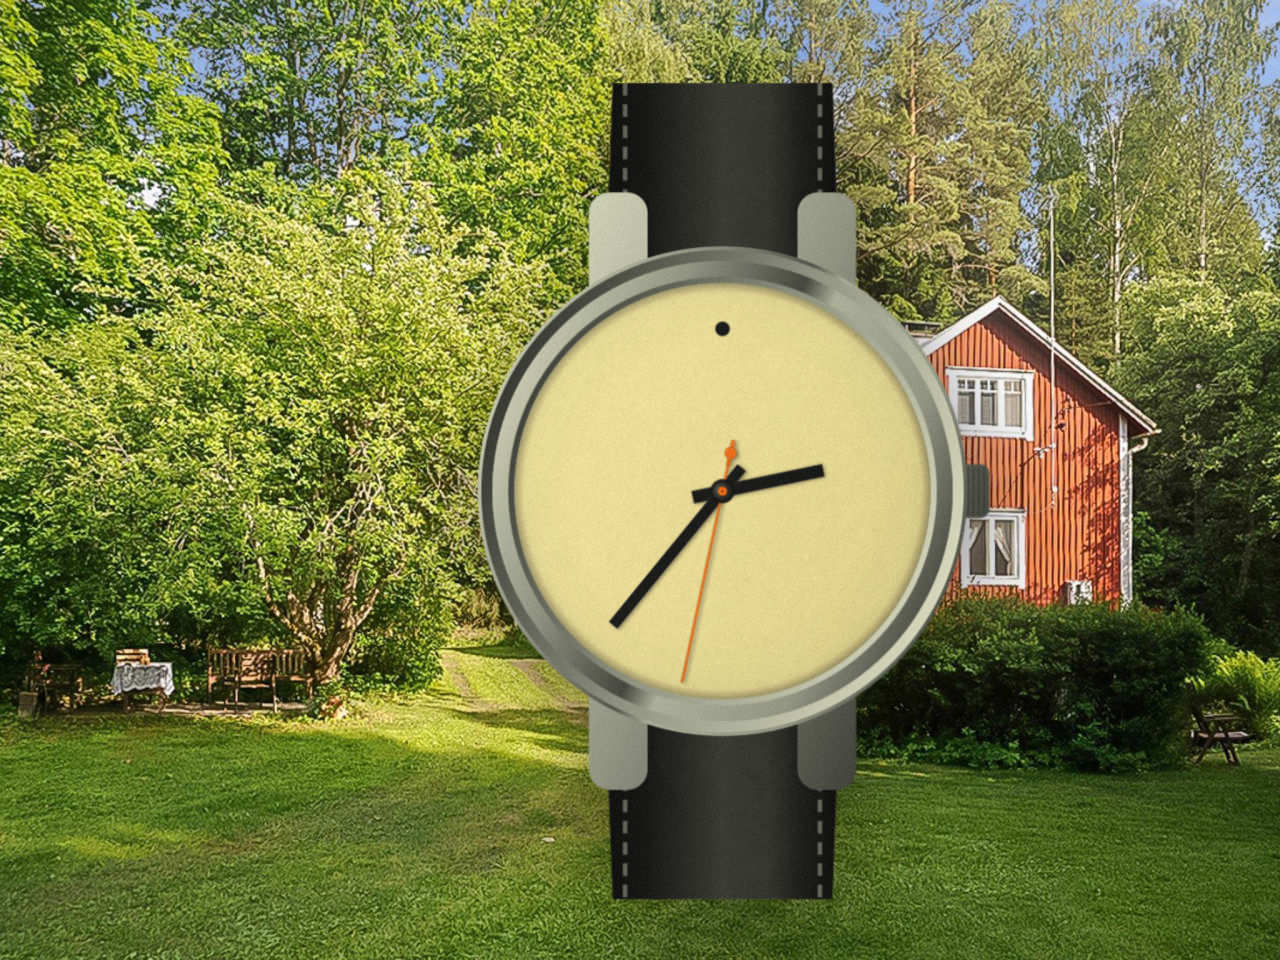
h=2 m=36 s=32
